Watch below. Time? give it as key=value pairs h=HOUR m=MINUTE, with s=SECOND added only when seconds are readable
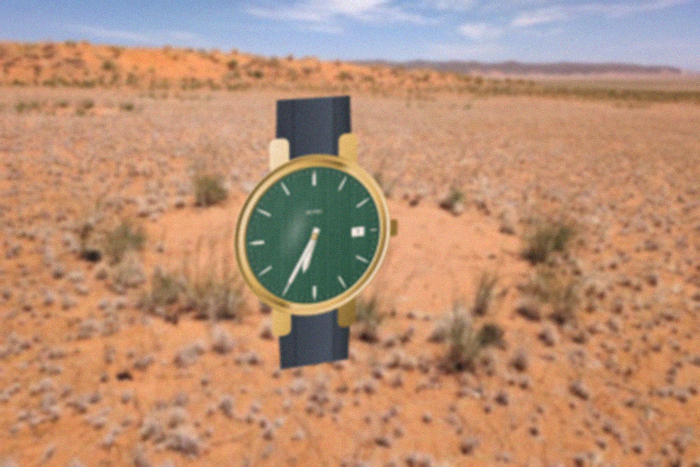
h=6 m=35
